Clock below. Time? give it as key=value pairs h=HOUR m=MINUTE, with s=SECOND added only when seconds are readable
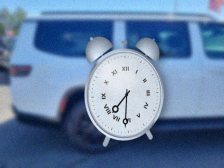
h=7 m=31
